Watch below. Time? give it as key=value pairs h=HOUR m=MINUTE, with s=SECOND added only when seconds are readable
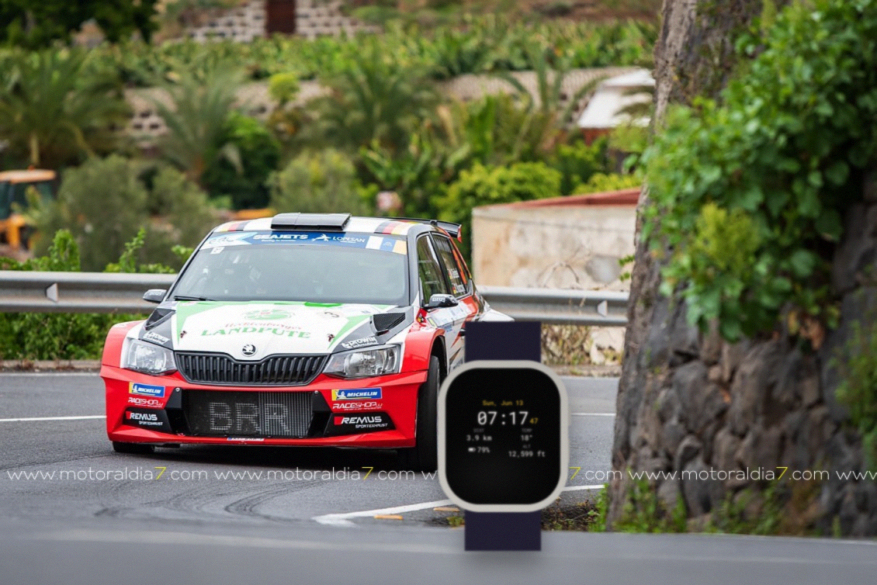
h=7 m=17
